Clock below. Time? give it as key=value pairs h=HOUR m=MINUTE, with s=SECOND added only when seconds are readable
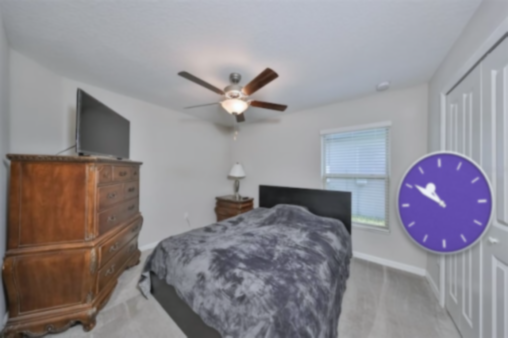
h=10 m=51
